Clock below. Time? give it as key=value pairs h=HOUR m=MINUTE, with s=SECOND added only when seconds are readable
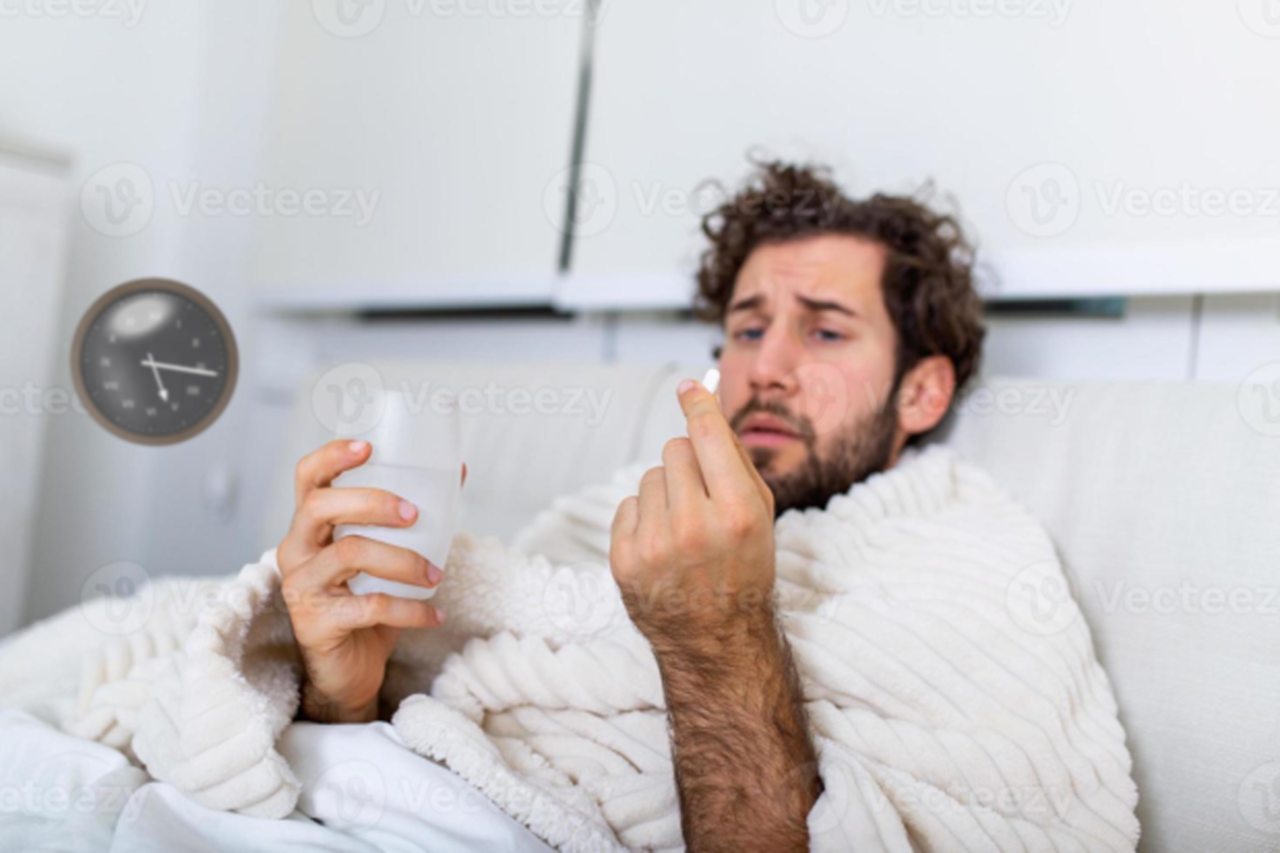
h=5 m=16
